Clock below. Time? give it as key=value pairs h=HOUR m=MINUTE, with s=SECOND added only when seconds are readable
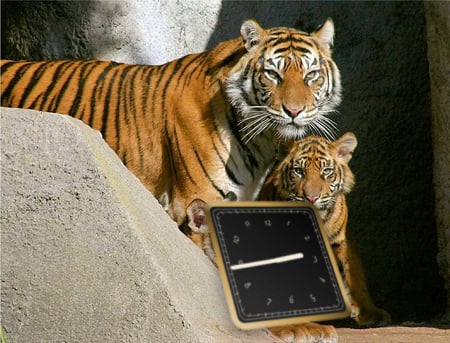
h=2 m=44
